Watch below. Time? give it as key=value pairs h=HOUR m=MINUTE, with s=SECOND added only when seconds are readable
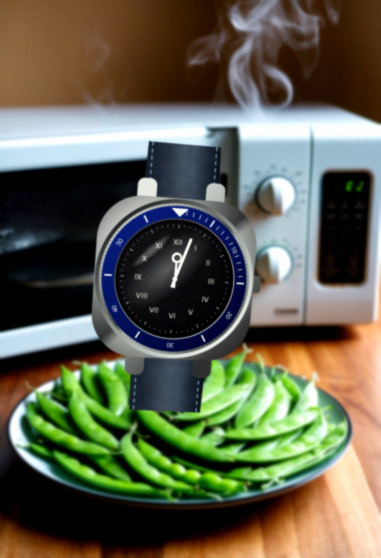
h=12 m=3
